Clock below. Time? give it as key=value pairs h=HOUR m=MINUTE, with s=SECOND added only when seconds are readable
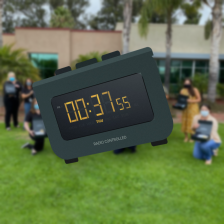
h=0 m=37 s=55
